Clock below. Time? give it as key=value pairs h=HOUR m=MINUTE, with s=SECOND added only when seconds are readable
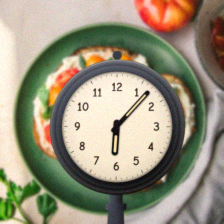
h=6 m=7
